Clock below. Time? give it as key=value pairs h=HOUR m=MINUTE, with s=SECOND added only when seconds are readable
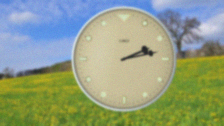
h=2 m=13
